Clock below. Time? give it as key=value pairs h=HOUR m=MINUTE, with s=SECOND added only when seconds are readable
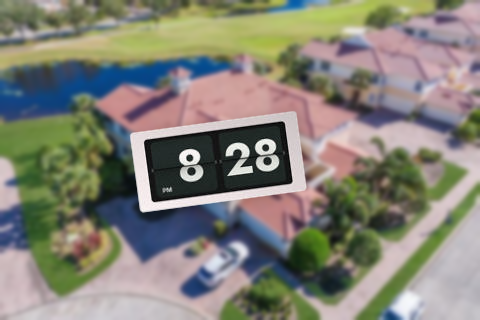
h=8 m=28
